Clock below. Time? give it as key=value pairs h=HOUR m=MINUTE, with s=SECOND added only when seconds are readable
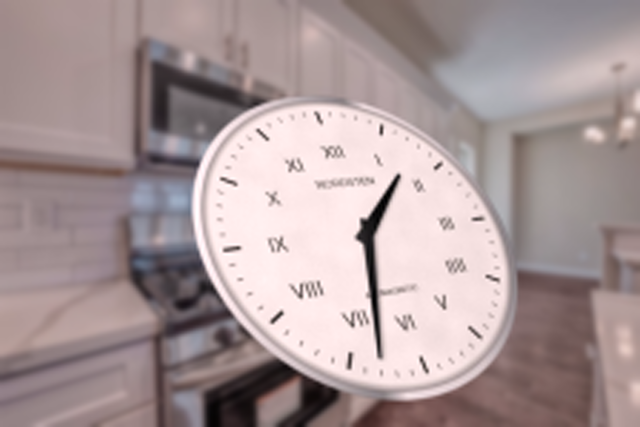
h=1 m=33
